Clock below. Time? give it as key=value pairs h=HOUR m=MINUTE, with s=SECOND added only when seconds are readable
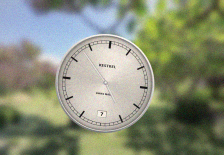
h=4 m=53
